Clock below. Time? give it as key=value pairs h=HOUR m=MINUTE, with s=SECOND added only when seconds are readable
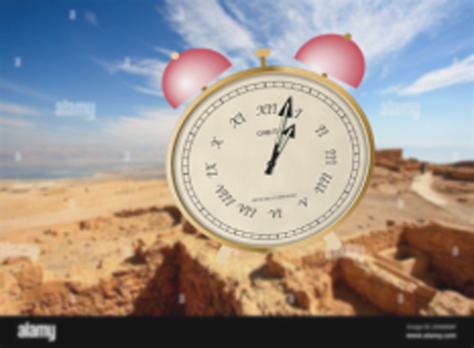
h=1 m=3
